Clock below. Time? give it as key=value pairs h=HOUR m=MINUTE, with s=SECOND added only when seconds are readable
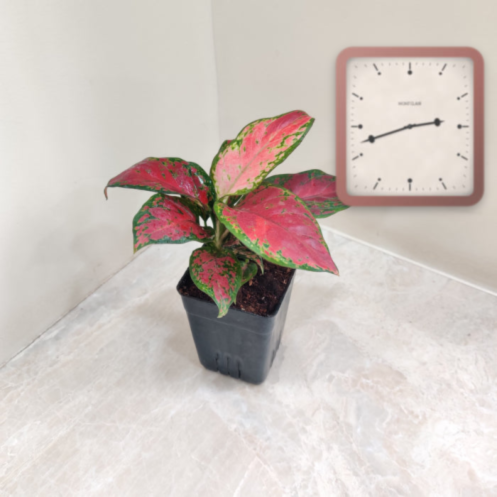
h=2 m=42
